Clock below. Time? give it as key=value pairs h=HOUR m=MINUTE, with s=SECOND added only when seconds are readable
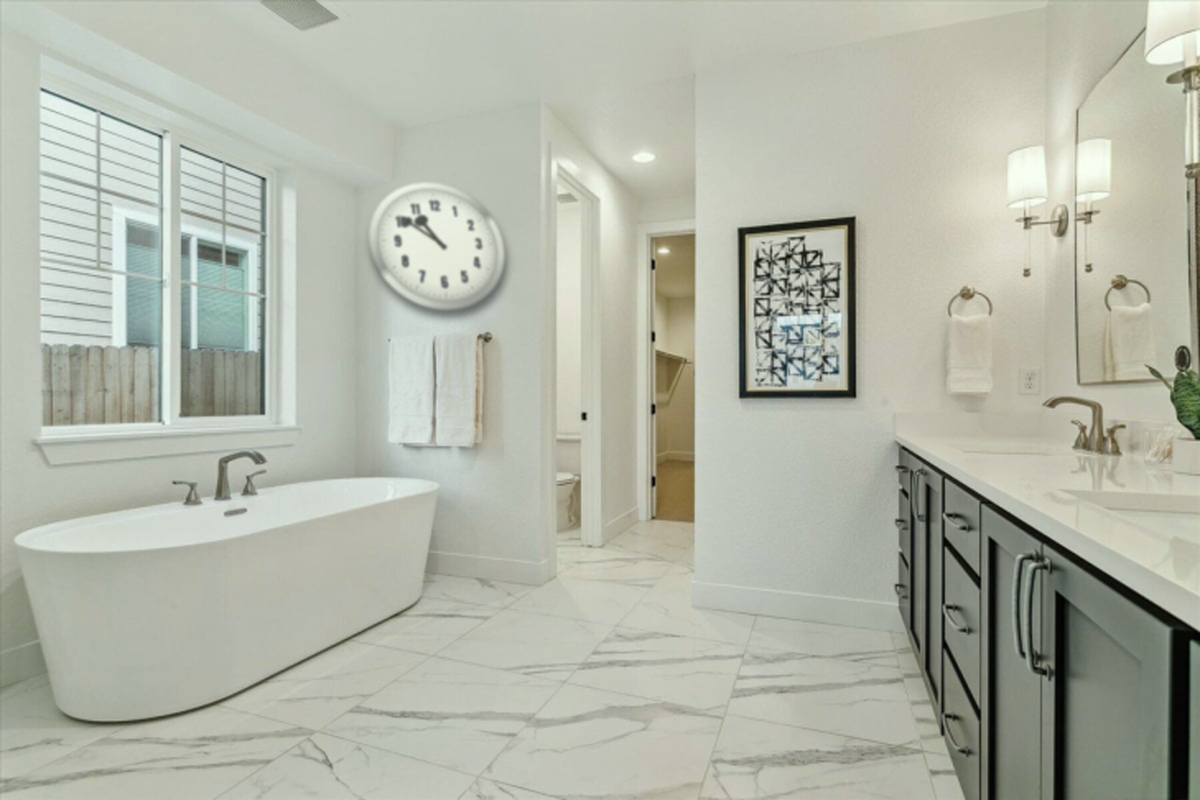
h=10 m=51
